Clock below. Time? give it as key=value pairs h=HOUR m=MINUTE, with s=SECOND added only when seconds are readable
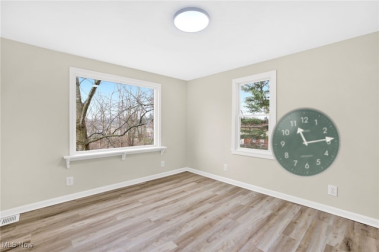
h=11 m=14
